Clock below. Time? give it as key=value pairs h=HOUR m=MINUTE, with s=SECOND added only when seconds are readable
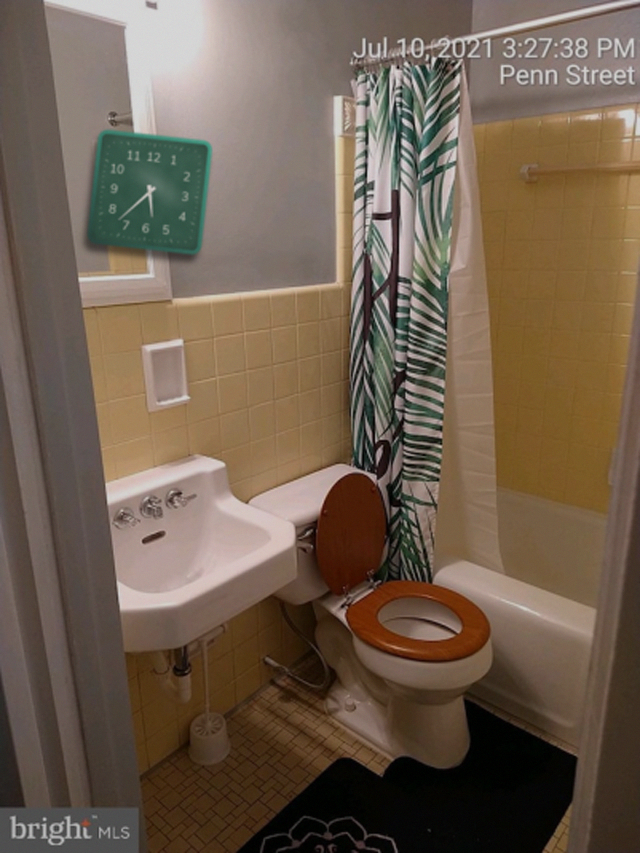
h=5 m=37
